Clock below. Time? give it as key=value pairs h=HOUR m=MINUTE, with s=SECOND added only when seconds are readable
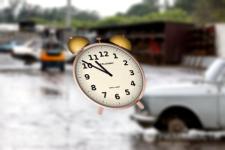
h=10 m=51
